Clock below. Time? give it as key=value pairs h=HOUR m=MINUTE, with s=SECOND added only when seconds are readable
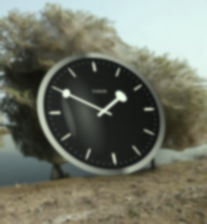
h=1 m=50
